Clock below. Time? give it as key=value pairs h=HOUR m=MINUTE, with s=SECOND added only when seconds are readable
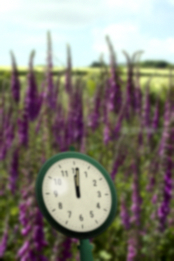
h=12 m=1
